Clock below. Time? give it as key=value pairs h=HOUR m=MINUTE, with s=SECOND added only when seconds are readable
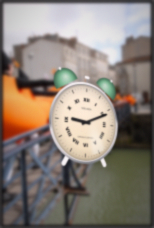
h=9 m=11
